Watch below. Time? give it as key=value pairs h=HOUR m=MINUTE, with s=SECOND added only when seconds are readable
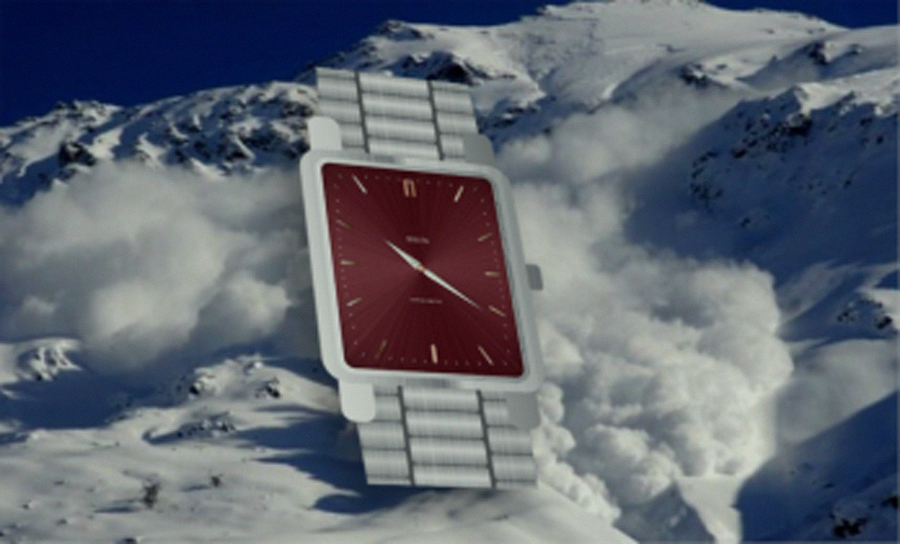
h=10 m=21
